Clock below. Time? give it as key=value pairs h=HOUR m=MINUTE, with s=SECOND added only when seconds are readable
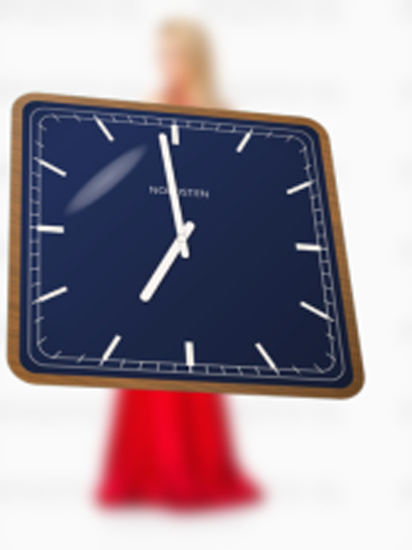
h=6 m=59
